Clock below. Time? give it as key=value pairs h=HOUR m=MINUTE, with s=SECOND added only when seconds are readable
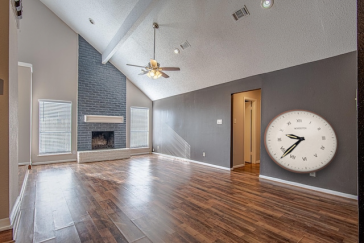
h=9 m=38
